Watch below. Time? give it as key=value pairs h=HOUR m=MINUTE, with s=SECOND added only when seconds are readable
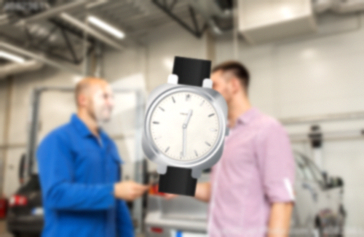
h=12 m=29
